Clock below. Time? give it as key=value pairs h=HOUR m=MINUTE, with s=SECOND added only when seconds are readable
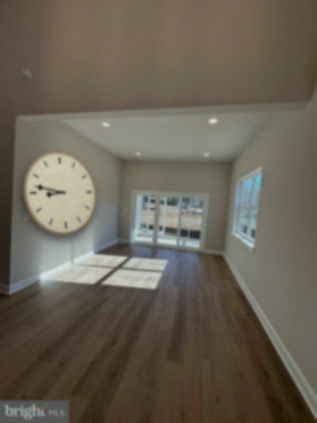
h=8 m=47
